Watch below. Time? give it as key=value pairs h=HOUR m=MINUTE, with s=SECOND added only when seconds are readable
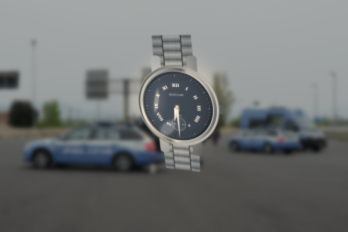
h=6 m=30
